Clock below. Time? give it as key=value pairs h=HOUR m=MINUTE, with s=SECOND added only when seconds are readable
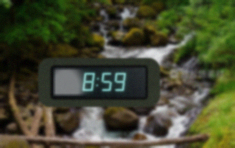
h=8 m=59
